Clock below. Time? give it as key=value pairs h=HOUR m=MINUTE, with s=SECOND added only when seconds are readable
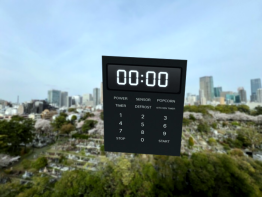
h=0 m=0
